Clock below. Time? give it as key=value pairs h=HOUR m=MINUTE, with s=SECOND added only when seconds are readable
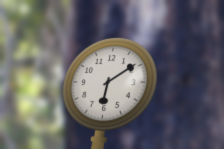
h=6 m=9
